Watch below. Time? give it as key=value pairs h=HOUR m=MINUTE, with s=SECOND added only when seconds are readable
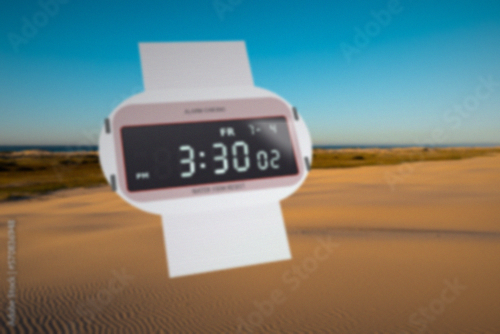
h=3 m=30 s=2
